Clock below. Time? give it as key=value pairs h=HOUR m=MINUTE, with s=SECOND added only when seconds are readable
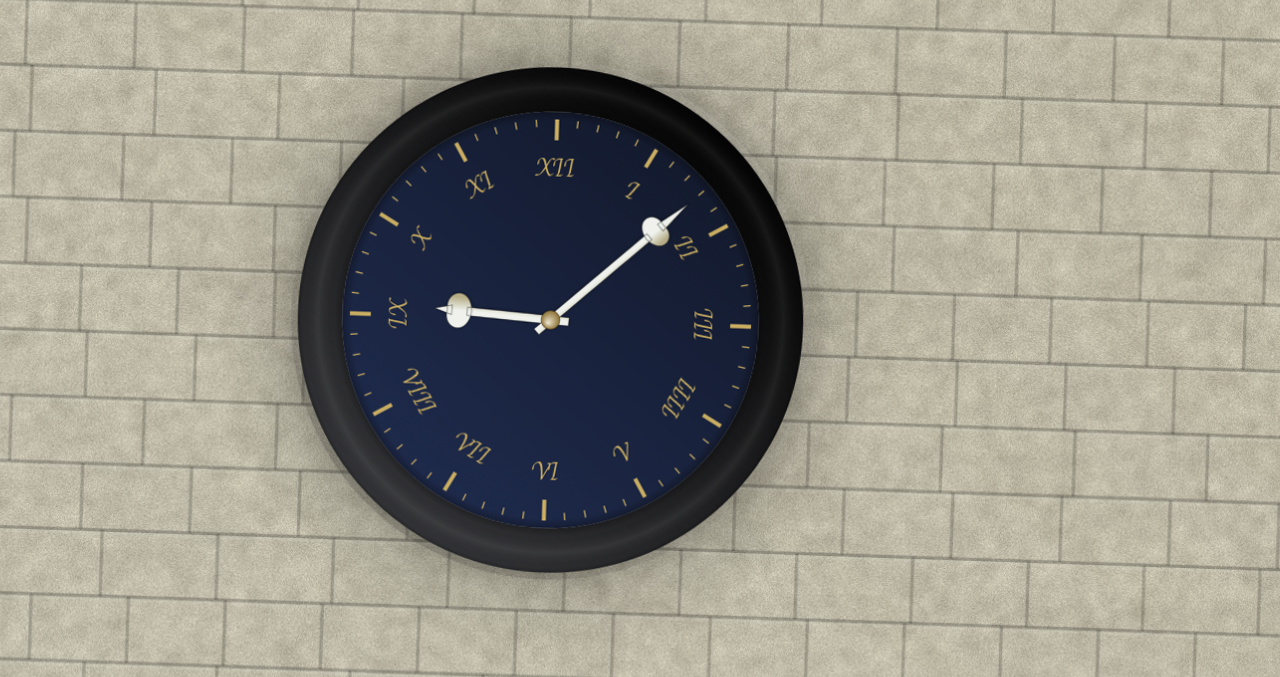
h=9 m=8
